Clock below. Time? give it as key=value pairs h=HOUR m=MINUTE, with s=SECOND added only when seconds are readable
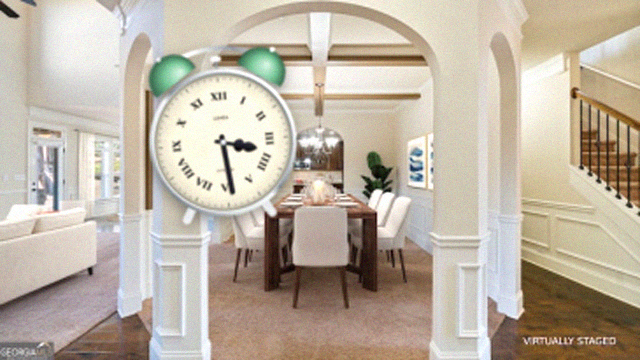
h=3 m=29
